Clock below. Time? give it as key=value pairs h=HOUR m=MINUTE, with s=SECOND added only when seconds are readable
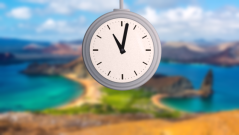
h=11 m=2
